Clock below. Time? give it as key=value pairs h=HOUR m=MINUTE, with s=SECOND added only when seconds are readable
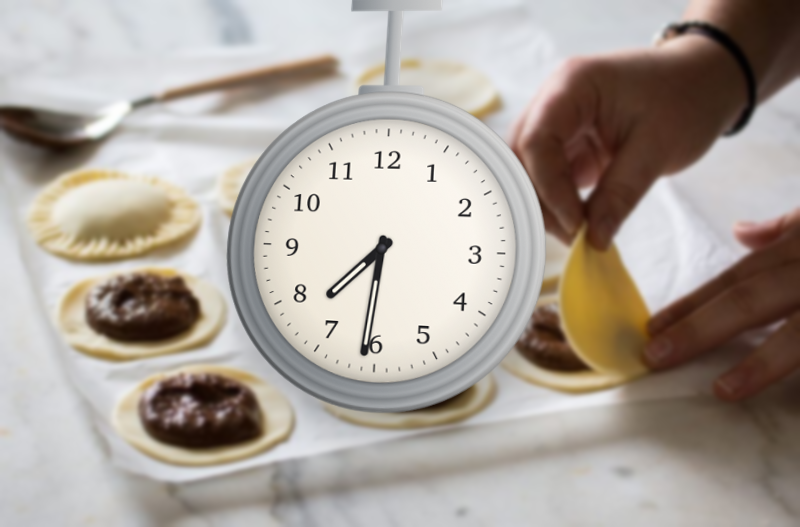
h=7 m=31
